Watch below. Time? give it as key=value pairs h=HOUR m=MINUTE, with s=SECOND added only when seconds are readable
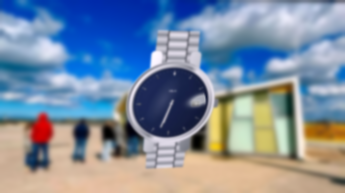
h=6 m=33
